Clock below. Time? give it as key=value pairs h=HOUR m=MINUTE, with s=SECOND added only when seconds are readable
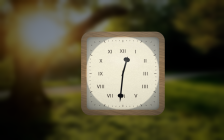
h=12 m=31
